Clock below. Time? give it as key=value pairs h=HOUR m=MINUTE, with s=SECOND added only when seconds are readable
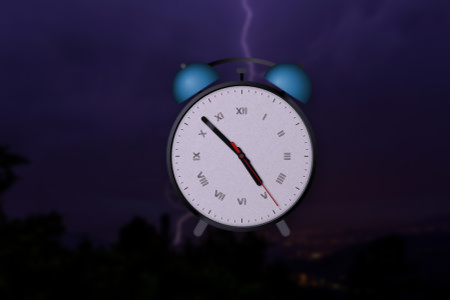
h=4 m=52 s=24
